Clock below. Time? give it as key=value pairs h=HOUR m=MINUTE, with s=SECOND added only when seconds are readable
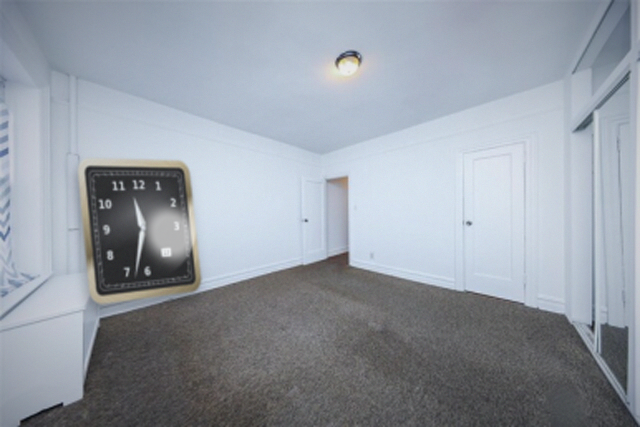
h=11 m=33
